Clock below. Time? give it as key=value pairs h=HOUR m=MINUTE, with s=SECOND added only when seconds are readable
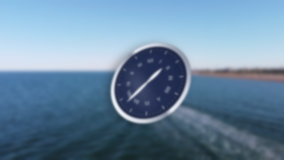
h=1 m=38
